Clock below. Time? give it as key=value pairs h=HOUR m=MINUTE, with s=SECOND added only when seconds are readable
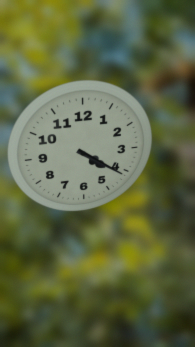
h=4 m=21
